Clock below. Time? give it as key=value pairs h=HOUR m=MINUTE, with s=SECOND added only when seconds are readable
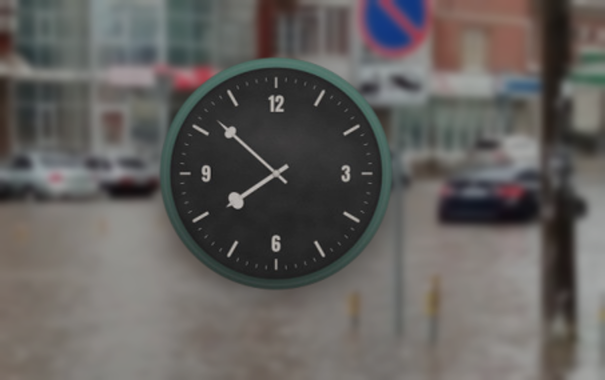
h=7 m=52
